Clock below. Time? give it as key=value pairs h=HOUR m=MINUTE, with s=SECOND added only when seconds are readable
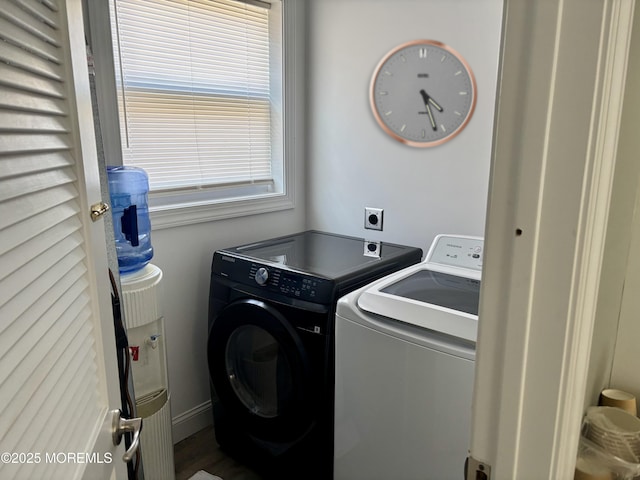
h=4 m=27
